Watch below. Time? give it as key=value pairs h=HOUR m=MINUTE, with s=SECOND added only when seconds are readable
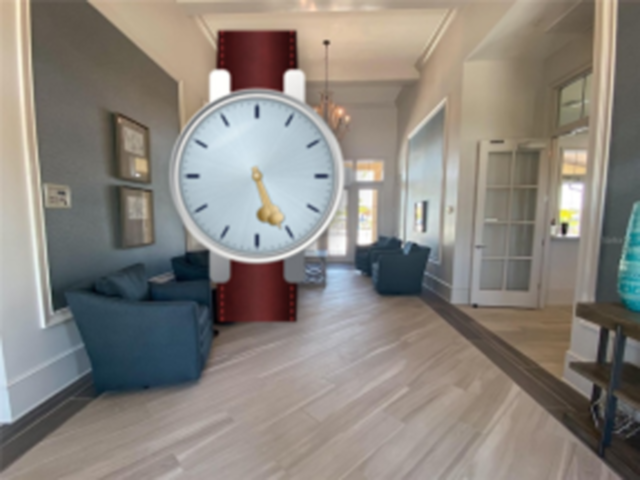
h=5 m=26
